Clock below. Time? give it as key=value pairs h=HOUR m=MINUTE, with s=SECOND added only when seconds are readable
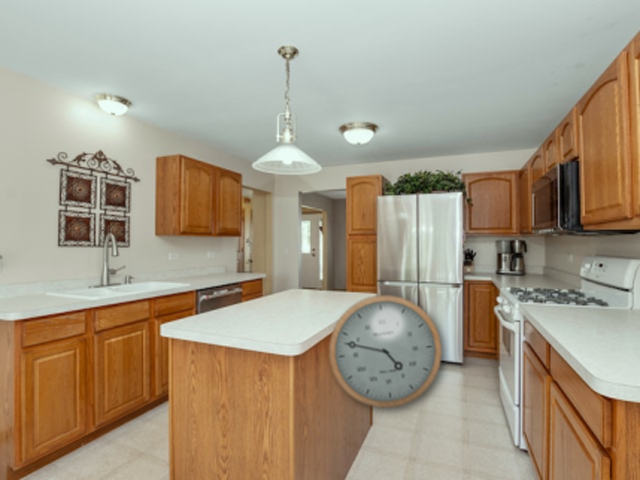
h=4 m=48
